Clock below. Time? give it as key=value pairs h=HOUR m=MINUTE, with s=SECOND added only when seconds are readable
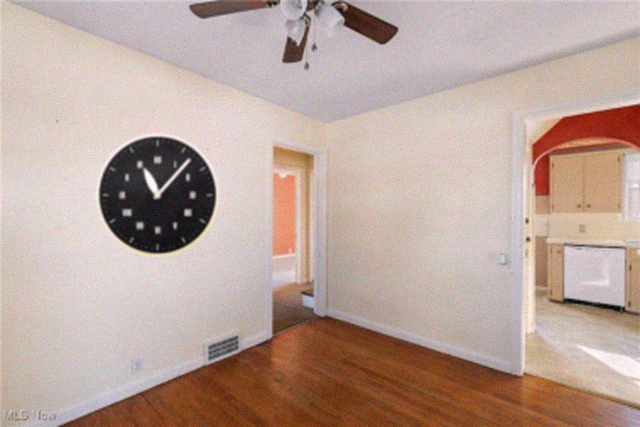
h=11 m=7
